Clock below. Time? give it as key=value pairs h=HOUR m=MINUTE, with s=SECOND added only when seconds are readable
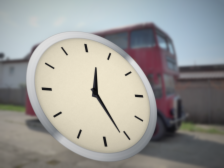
h=12 m=26
